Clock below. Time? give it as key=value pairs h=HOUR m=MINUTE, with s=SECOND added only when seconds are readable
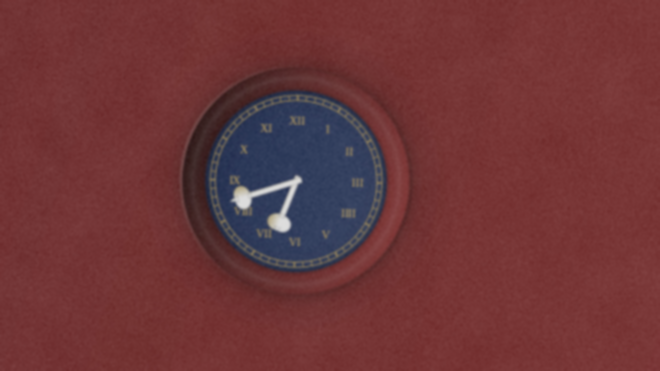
h=6 m=42
